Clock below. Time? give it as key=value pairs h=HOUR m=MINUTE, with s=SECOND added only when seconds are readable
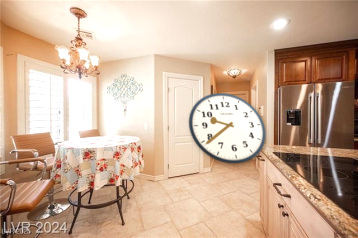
h=9 m=39
